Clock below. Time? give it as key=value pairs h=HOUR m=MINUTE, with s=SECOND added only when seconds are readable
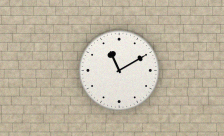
h=11 m=10
